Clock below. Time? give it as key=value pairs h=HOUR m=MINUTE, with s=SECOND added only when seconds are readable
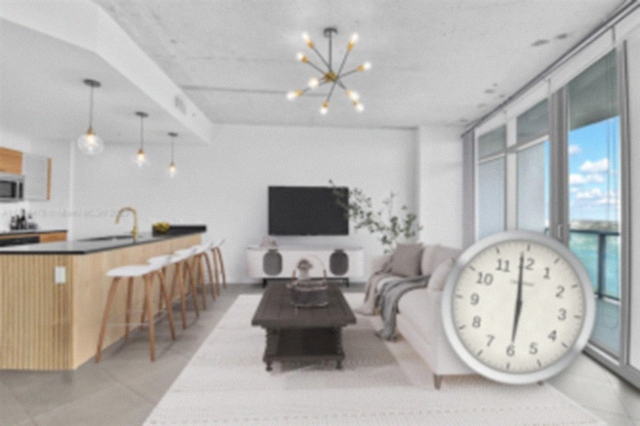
h=5 m=59
